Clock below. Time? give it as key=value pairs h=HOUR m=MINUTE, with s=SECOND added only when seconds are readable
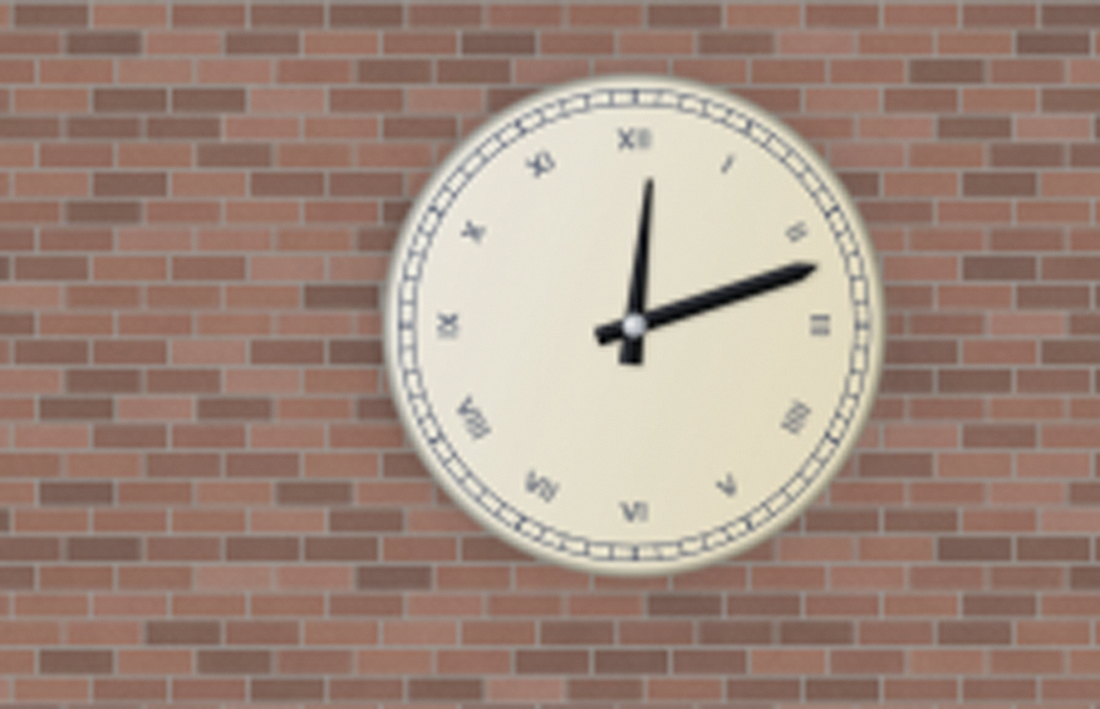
h=12 m=12
